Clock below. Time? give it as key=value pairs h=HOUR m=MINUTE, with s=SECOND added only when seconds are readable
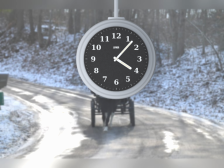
h=4 m=7
